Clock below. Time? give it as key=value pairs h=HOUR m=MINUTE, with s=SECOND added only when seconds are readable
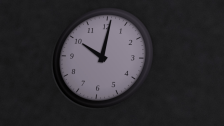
h=10 m=1
